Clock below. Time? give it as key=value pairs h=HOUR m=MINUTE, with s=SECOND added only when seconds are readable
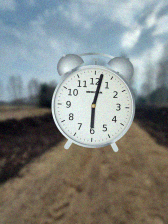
h=6 m=2
